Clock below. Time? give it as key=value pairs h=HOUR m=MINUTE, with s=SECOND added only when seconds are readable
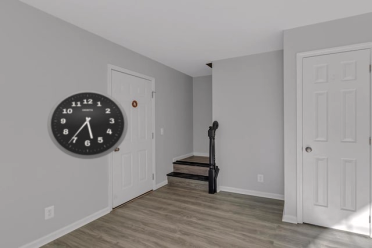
h=5 m=36
